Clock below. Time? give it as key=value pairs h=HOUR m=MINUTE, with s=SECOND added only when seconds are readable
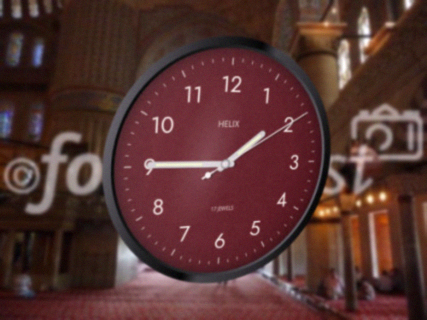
h=1 m=45 s=10
